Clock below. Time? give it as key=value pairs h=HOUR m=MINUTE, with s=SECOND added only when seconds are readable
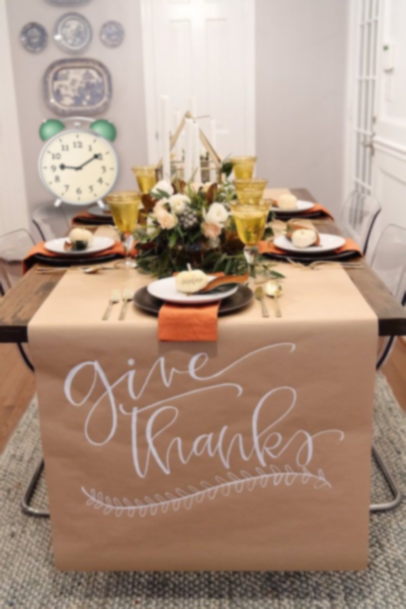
h=9 m=9
